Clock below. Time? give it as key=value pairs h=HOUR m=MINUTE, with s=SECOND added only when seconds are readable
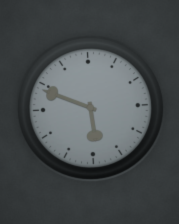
h=5 m=49
